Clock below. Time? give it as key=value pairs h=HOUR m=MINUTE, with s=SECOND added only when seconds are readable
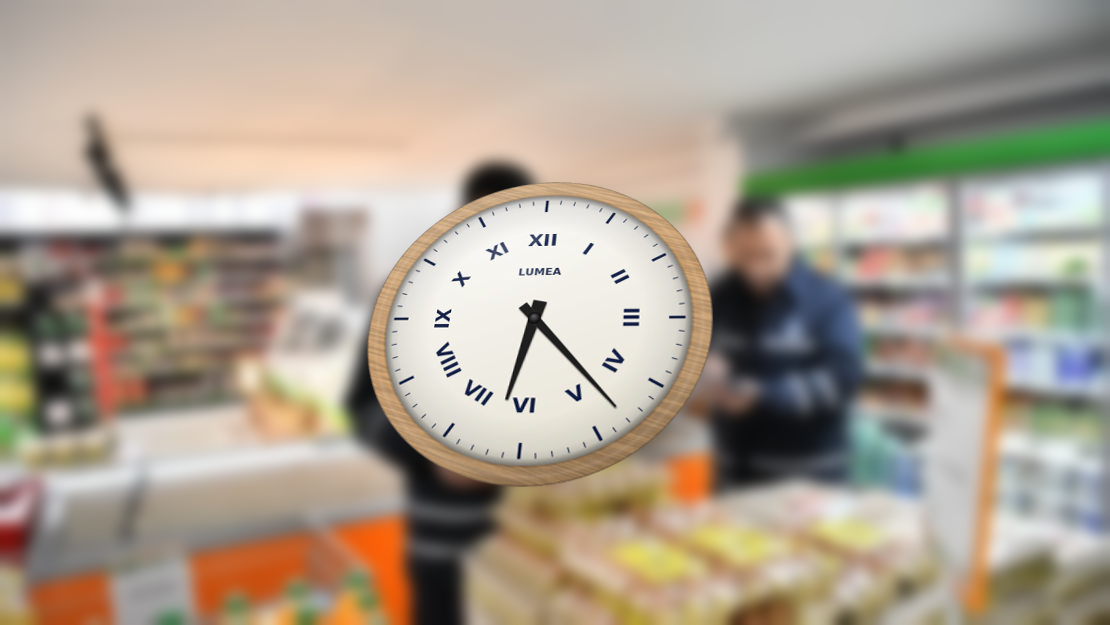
h=6 m=23
